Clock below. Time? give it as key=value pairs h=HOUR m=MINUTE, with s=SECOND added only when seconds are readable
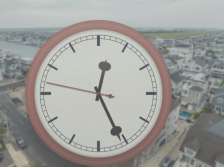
h=12 m=25 s=47
